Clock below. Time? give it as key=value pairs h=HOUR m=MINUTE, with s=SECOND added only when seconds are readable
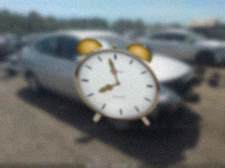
h=7 m=58
